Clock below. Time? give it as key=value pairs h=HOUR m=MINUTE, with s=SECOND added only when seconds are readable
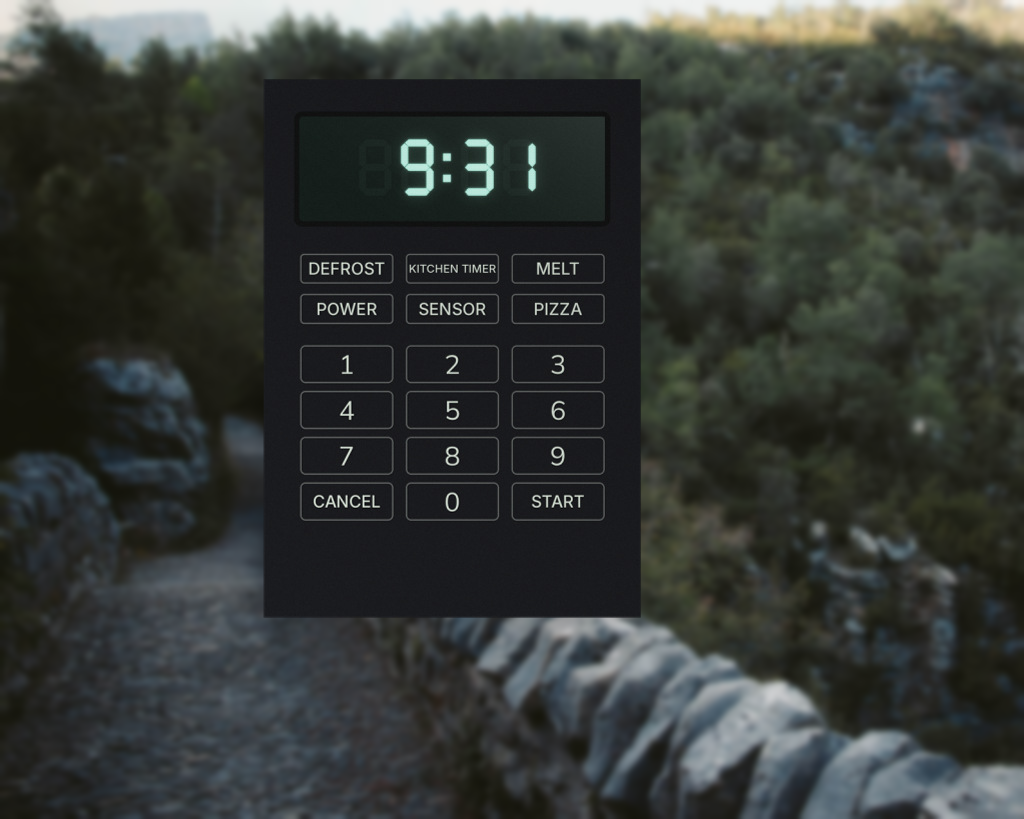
h=9 m=31
